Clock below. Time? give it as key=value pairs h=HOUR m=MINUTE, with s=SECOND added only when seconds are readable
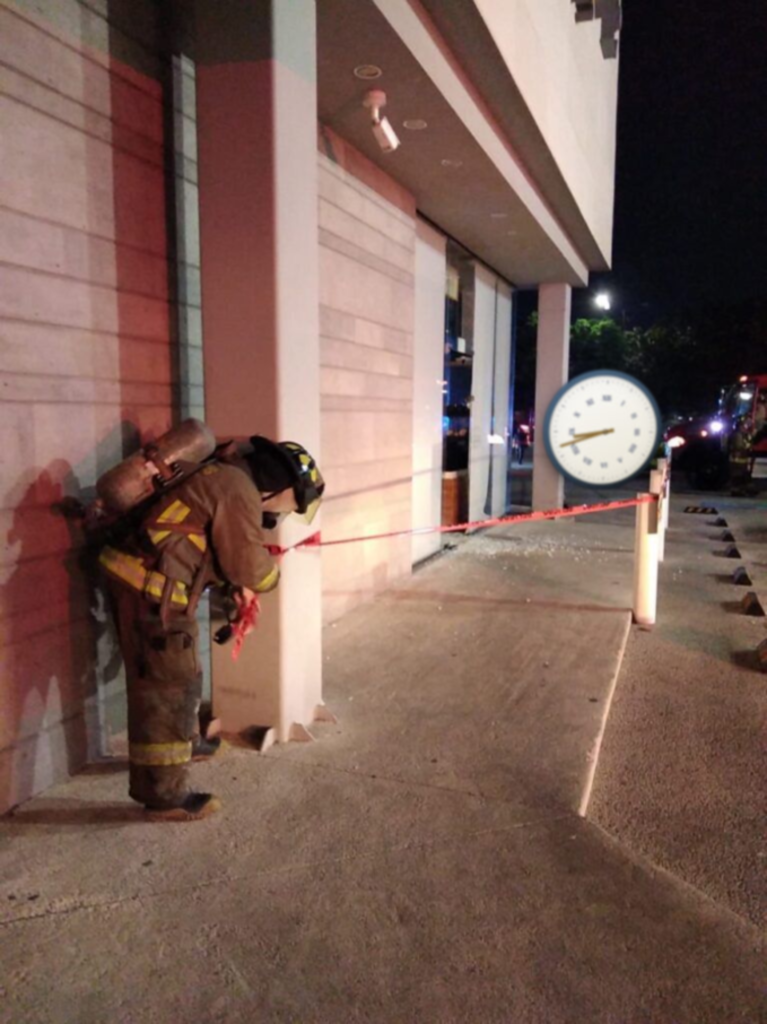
h=8 m=42
